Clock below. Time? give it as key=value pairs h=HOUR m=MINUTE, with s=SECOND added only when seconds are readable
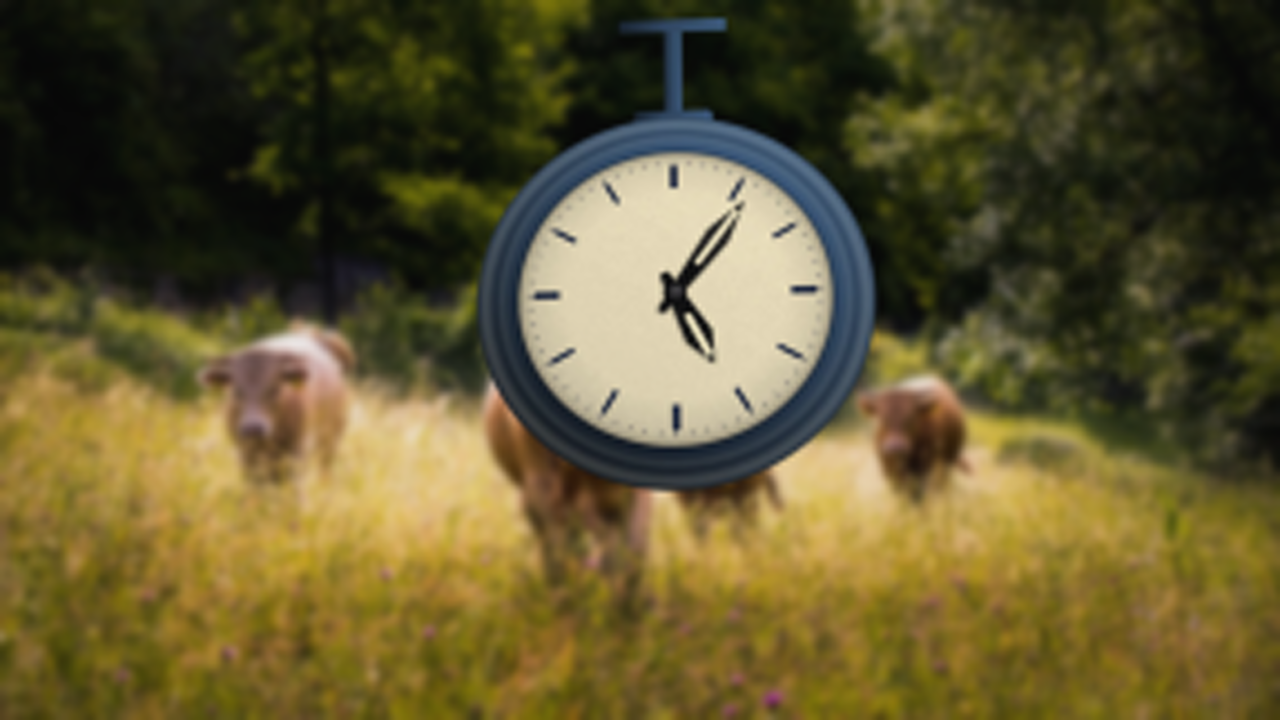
h=5 m=6
